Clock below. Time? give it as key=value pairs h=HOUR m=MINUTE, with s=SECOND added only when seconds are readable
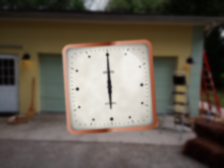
h=6 m=0
